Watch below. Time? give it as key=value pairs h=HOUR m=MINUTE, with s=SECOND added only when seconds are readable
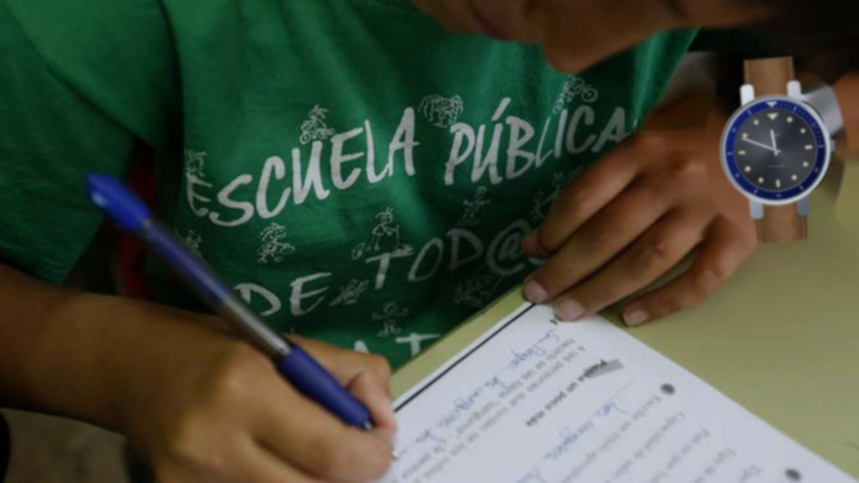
h=11 m=49
